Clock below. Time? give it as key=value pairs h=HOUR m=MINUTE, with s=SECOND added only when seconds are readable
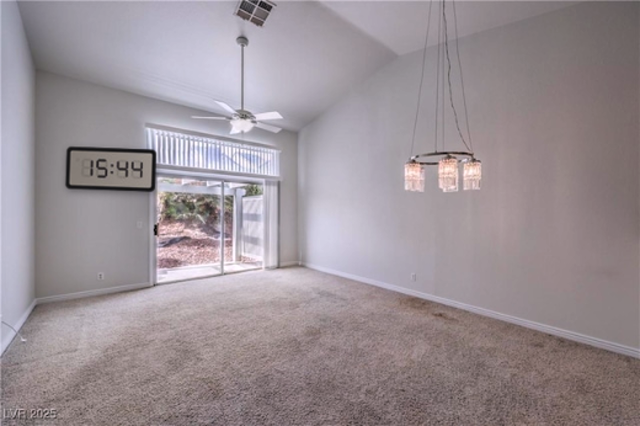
h=15 m=44
